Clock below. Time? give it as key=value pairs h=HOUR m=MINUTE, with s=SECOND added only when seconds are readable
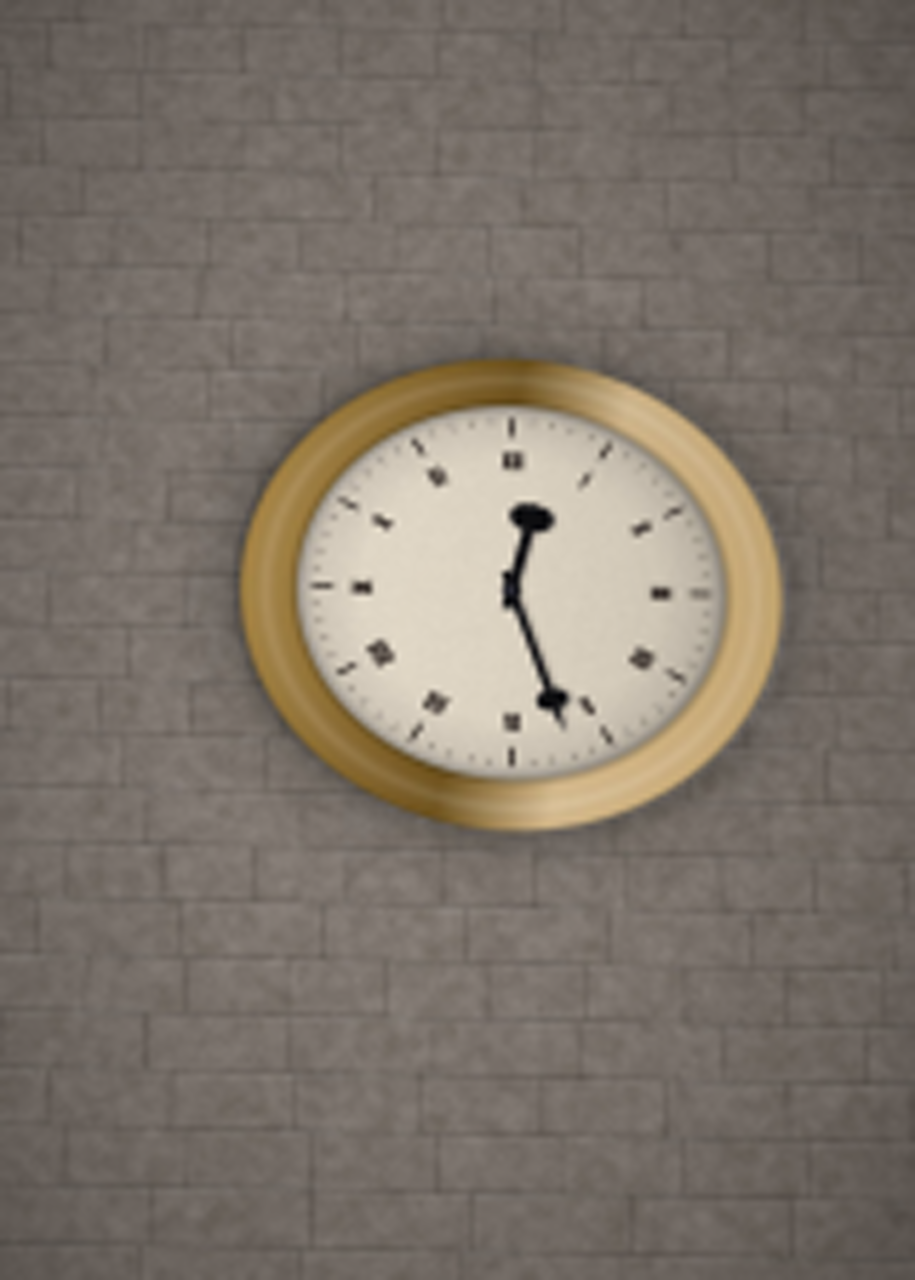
h=12 m=27
